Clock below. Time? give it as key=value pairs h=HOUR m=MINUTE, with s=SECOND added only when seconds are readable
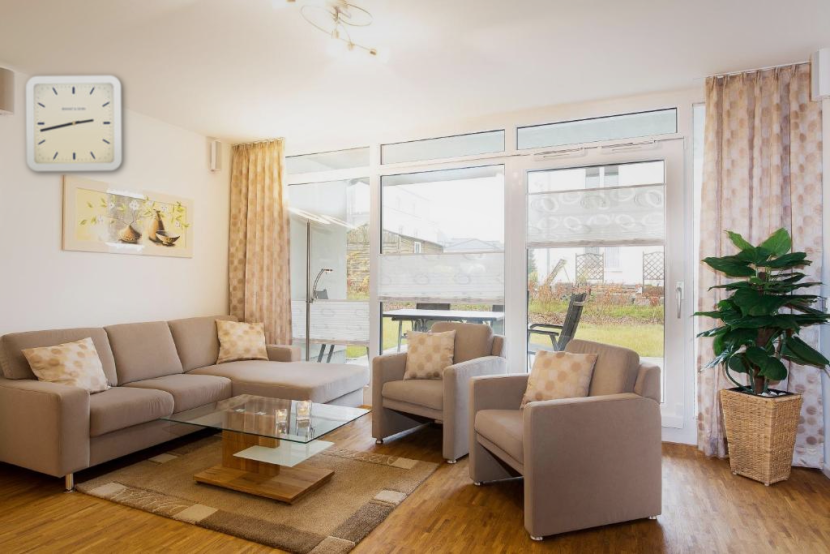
h=2 m=43
